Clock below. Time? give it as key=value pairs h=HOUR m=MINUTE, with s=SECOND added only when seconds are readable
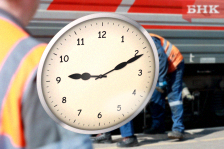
h=9 m=11
